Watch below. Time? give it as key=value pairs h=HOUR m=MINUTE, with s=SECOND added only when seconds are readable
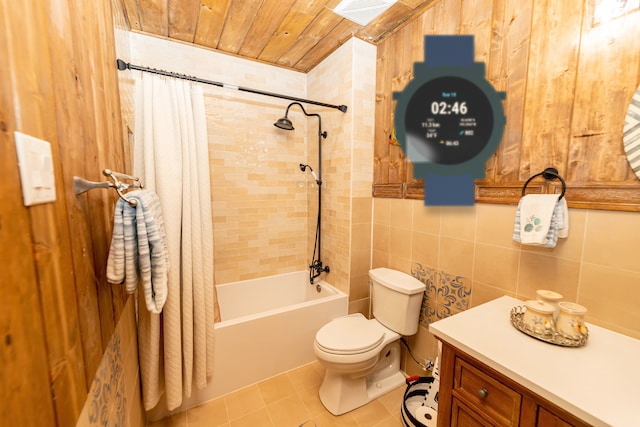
h=2 m=46
